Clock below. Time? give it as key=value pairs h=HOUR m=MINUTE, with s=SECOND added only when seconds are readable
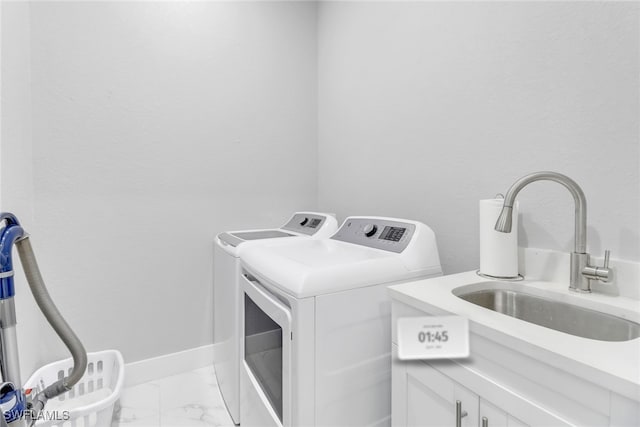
h=1 m=45
